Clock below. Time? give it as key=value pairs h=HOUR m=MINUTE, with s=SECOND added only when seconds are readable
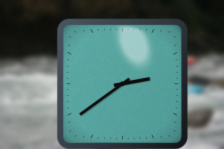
h=2 m=39
